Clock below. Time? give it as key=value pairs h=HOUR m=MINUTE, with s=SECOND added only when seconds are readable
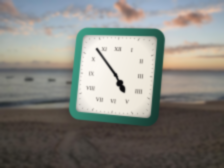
h=4 m=53
